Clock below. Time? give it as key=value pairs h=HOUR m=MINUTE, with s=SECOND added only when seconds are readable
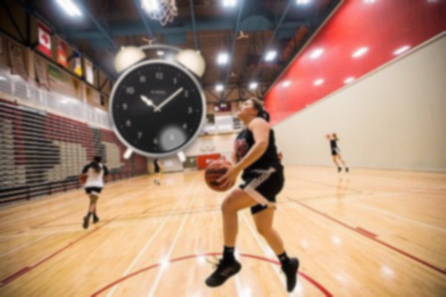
h=10 m=8
